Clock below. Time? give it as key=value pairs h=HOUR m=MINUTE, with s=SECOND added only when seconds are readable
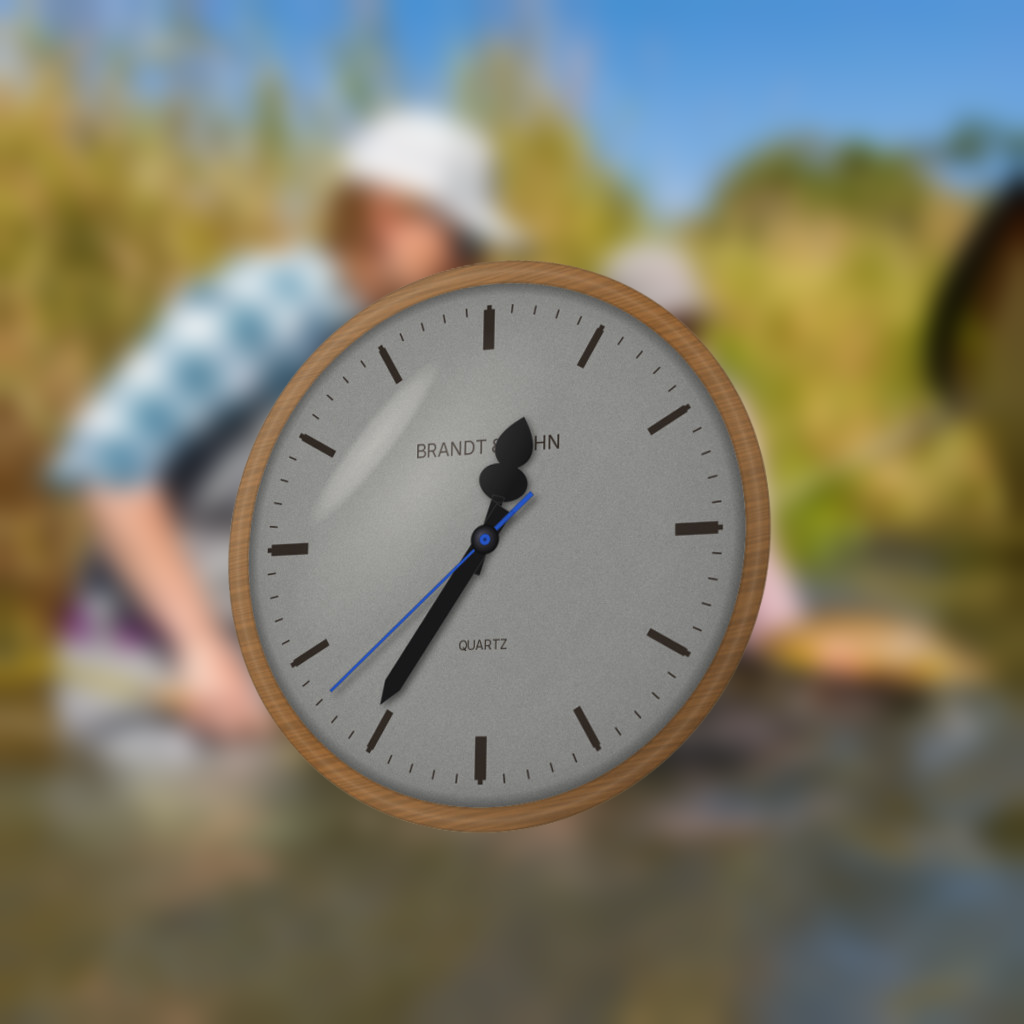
h=12 m=35 s=38
